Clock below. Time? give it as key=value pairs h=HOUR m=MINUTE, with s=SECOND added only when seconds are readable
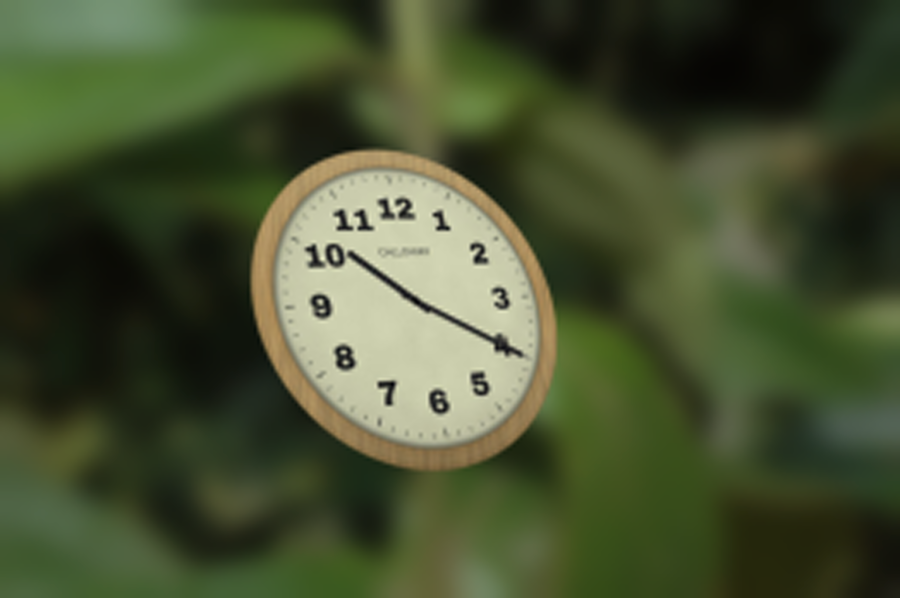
h=10 m=20
